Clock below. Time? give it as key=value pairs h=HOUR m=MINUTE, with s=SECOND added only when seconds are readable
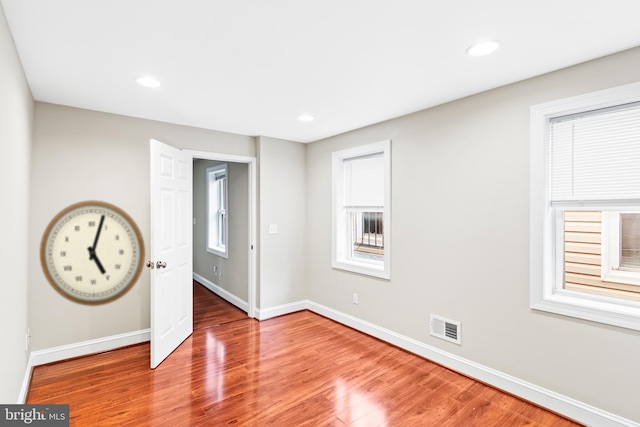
h=5 m=3
